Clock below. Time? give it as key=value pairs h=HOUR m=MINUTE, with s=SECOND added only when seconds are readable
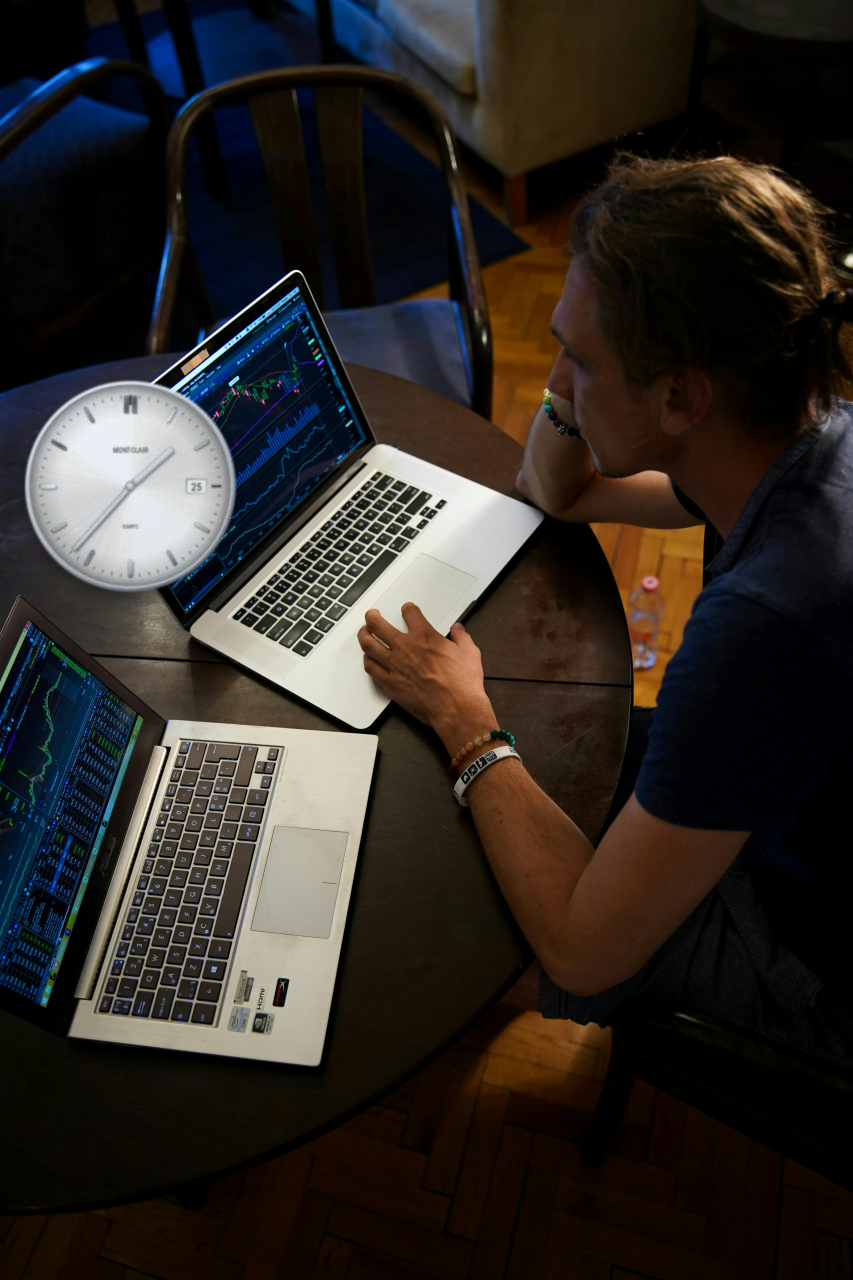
h=1 m=37
